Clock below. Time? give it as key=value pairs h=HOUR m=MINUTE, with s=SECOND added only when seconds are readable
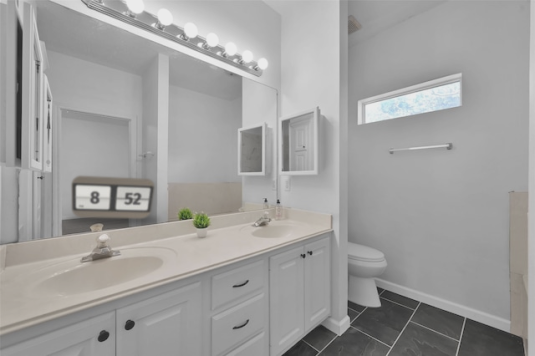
h=8 m=52
